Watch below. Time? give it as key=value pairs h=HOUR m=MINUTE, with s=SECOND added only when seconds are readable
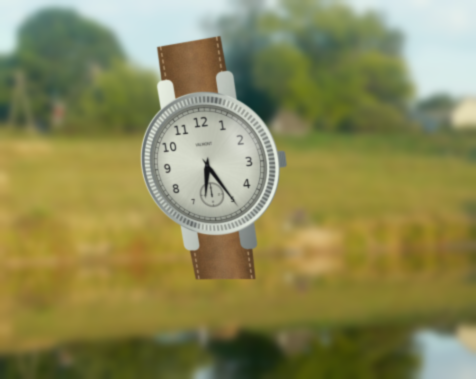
h=6 m=25
